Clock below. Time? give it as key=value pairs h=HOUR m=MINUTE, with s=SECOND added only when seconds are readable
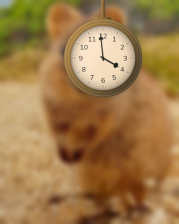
h=3 m=59
